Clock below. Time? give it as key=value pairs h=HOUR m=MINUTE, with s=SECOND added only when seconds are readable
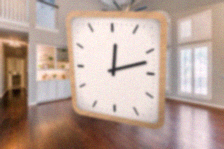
h=12 m=12
